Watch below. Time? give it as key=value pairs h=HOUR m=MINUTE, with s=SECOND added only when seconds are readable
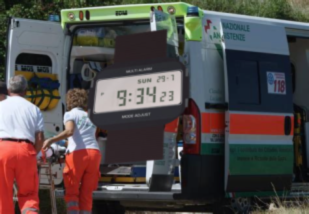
h=9 m=34 s=23
